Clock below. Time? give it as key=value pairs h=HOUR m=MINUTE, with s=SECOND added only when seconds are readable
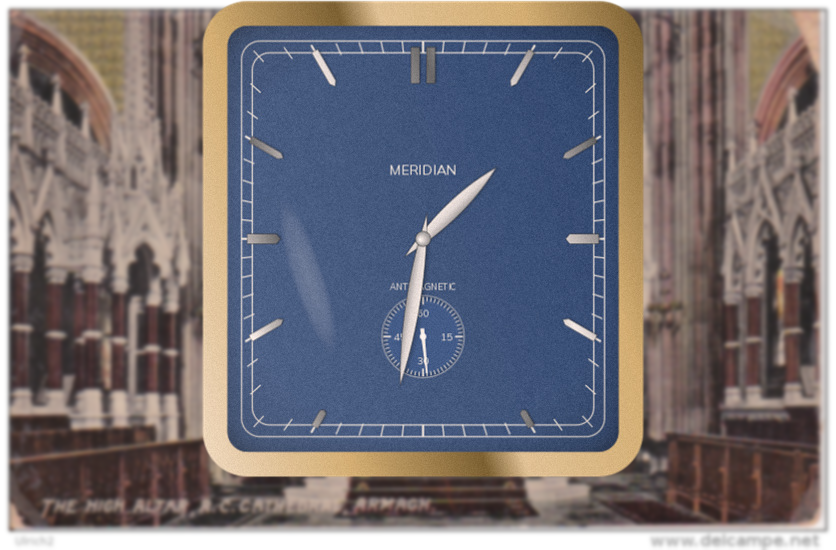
h=1 m=31 s=29
